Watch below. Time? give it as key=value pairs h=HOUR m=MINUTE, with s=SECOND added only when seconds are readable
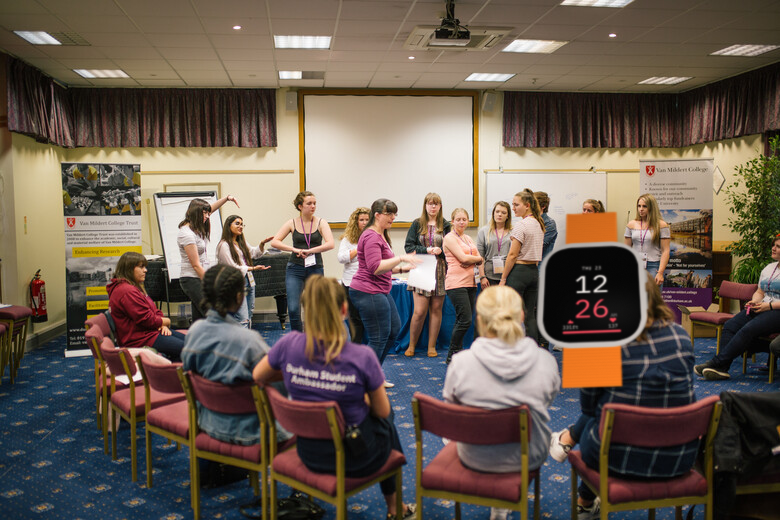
h=12 m=26
